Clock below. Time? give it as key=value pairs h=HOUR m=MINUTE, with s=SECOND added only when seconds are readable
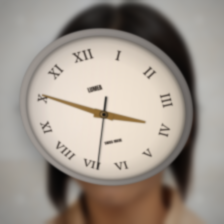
h=3 m=50 s=34
